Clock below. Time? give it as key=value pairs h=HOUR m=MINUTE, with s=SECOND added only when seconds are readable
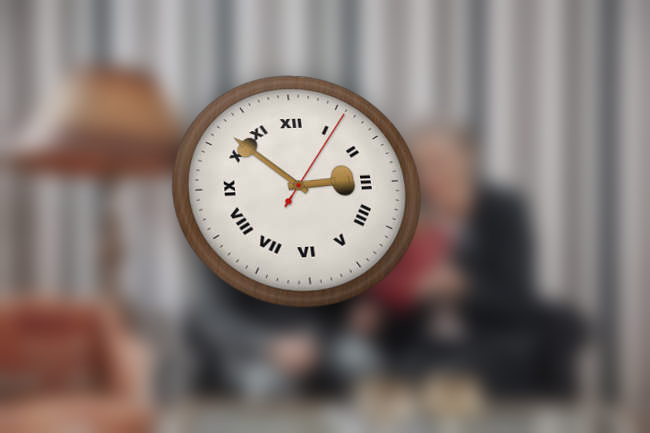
h=2 m=52 s=6
